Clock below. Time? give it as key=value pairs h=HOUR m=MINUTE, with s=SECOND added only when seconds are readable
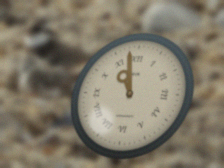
h=10 m=58
